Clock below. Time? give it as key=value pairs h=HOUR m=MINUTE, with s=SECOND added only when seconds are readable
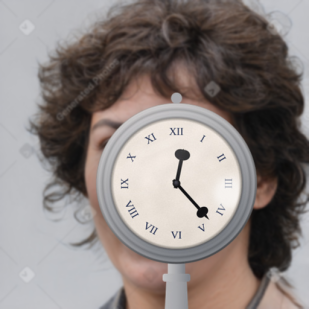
h=12 m=23
